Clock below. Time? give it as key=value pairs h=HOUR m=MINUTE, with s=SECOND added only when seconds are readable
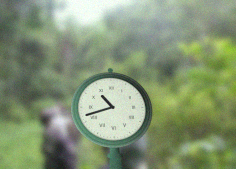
h=10 m=42
